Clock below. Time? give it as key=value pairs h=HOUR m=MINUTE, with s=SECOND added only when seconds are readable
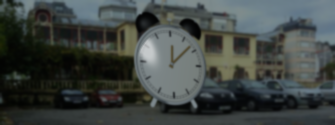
h=12 m=8
